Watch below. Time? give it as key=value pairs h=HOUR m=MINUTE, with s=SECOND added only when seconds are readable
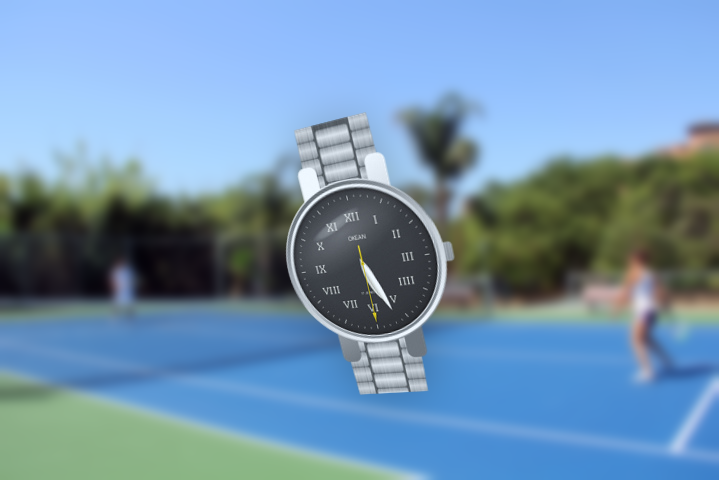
h=5 m=26 s=30
